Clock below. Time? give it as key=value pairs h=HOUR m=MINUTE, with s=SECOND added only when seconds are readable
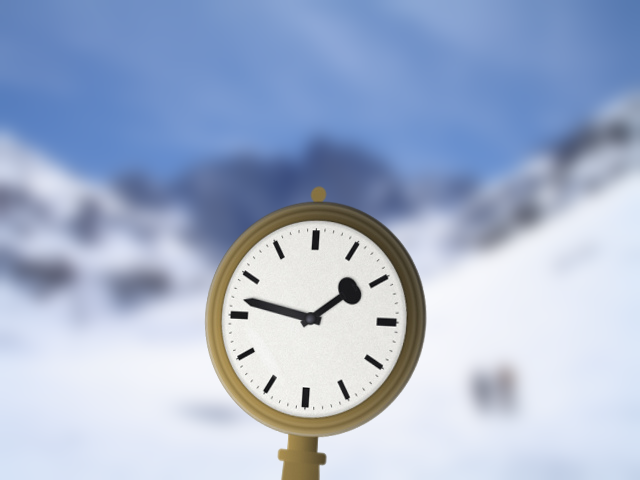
h=1 m=47
